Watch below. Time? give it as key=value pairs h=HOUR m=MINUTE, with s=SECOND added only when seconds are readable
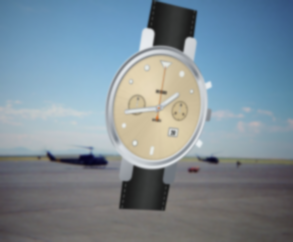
h=1 m=43
